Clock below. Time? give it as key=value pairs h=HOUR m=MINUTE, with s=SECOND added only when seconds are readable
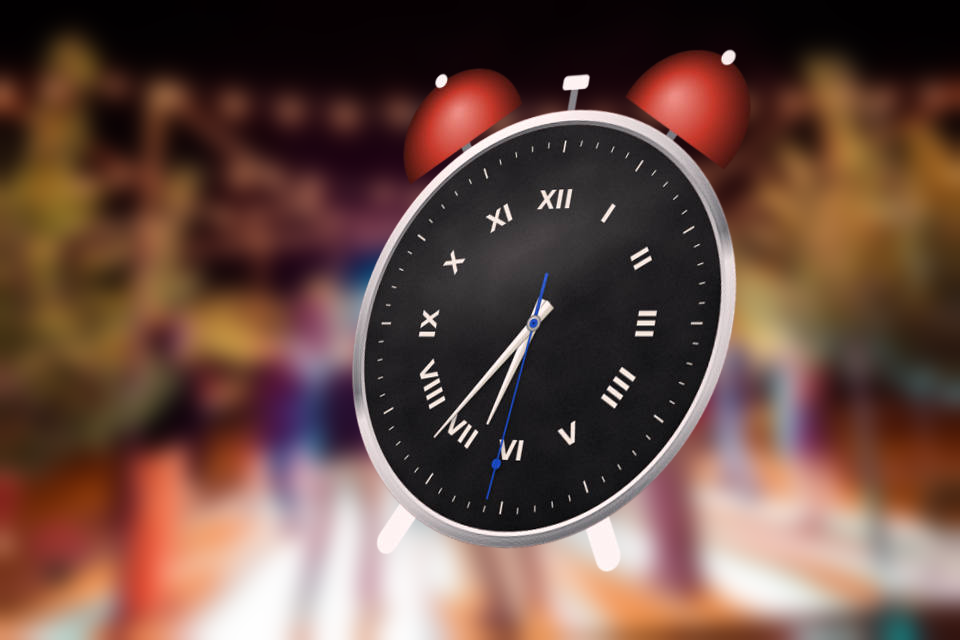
h=6 m=36 s=31
